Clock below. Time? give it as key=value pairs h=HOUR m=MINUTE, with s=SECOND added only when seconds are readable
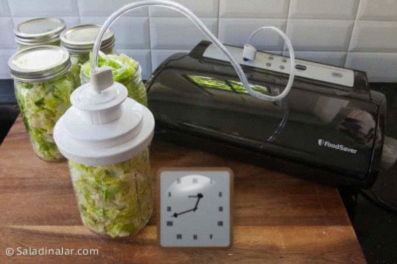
h=12 m=42
